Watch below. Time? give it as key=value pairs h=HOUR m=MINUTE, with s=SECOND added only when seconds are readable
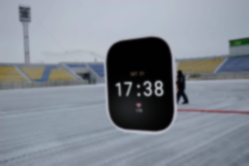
h=17 m=38
